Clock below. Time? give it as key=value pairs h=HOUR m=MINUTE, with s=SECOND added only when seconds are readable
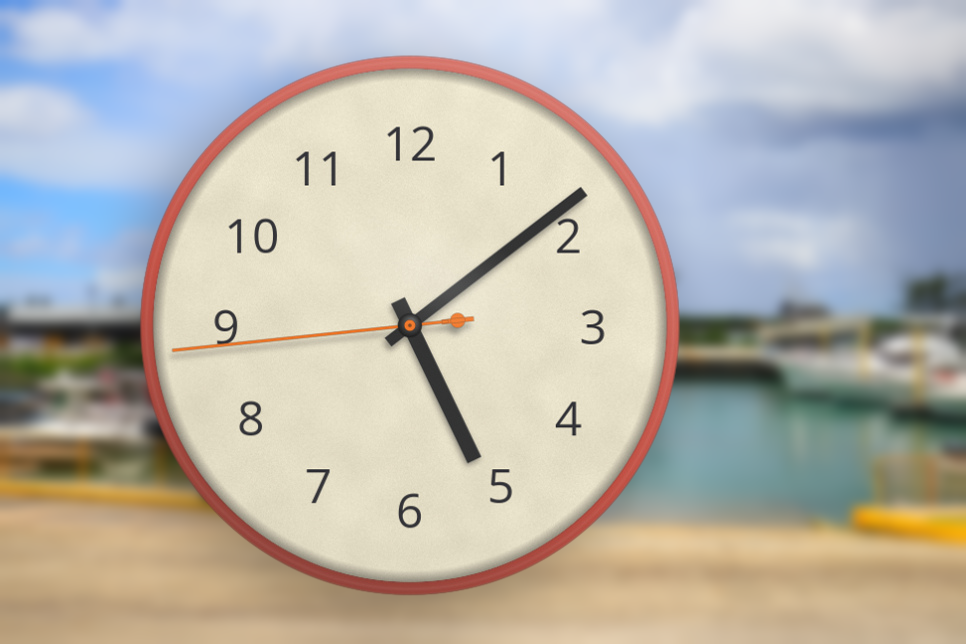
h=5 m=8 s=44
